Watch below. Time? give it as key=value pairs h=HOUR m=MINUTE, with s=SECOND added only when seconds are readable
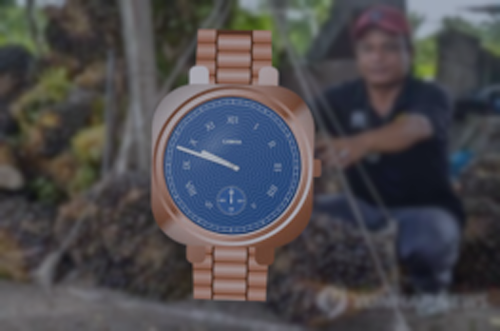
h=9 m=48
